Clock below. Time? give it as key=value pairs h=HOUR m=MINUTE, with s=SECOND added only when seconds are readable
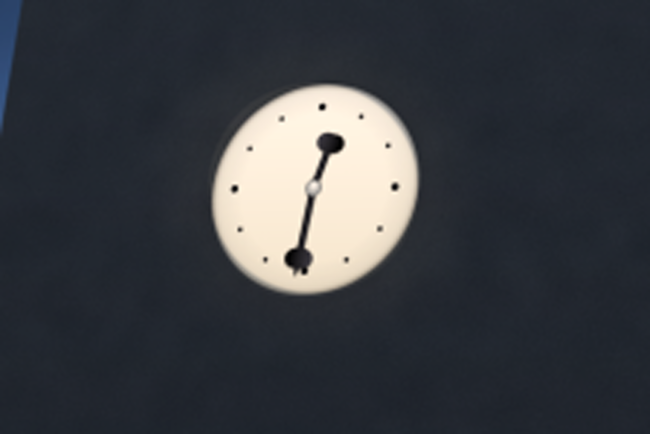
h=12 m=31
